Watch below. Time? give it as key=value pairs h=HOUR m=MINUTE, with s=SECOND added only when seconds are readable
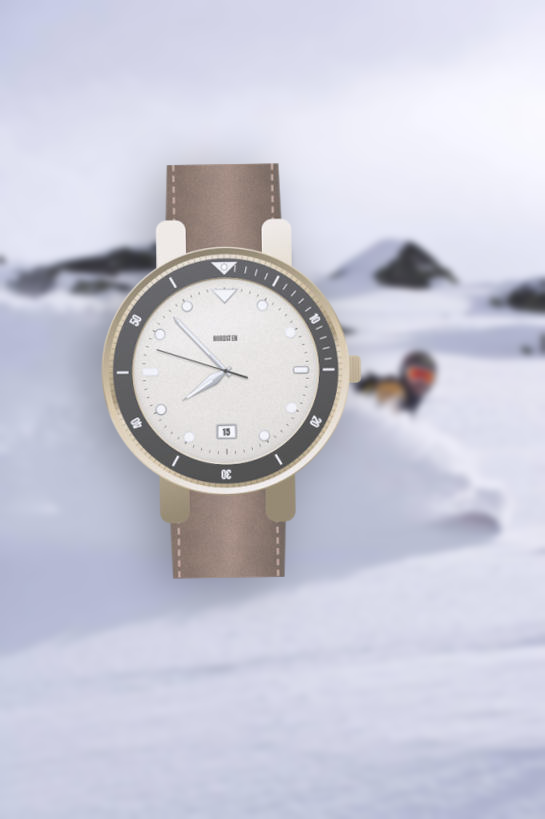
h=7 m=52 s=48
